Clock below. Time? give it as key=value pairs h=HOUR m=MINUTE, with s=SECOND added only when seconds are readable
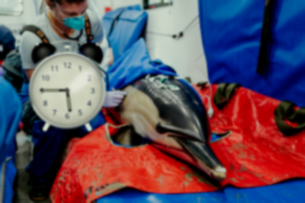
h=5 m=45
